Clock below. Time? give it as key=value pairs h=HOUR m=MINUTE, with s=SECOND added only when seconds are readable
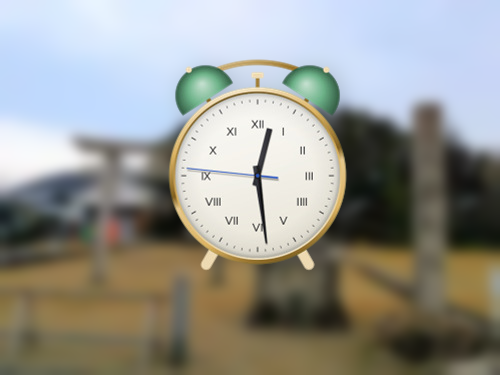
h=12 m=28 s=46
